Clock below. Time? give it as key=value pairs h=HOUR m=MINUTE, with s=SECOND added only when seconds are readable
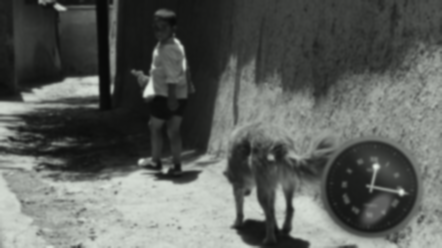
h=12 m=16
